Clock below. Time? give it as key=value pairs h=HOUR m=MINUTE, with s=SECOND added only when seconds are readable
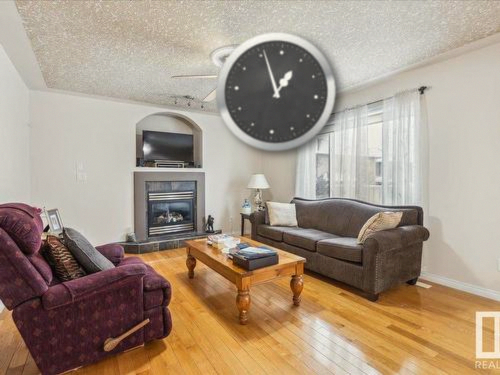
h=12 m=56
